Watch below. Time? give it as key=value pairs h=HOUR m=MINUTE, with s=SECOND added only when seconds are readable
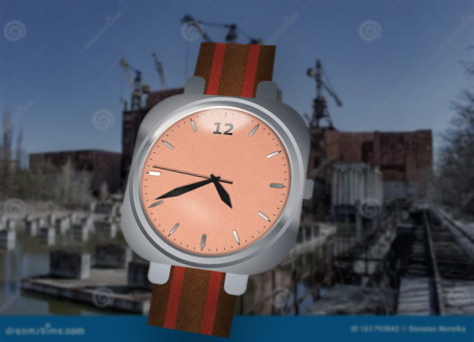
h=4 m=40 s=46
